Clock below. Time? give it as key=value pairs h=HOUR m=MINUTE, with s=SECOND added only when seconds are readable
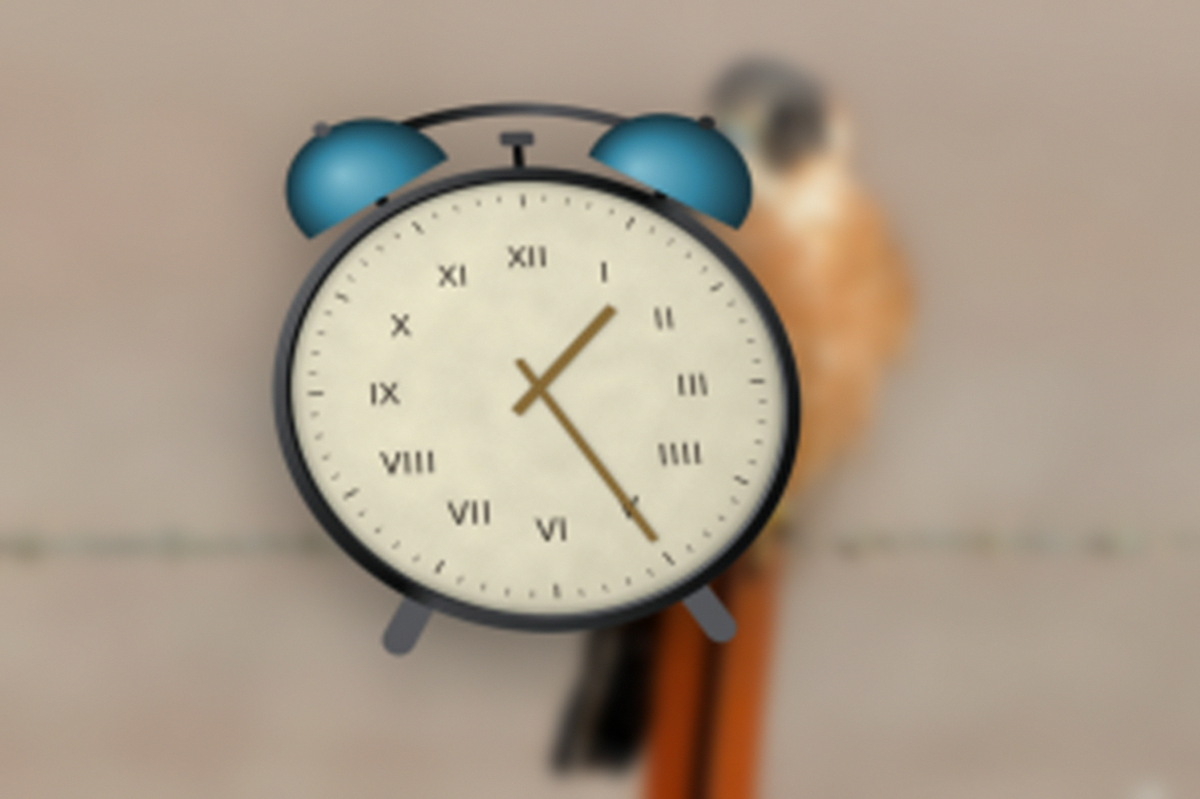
h=1 m=25
